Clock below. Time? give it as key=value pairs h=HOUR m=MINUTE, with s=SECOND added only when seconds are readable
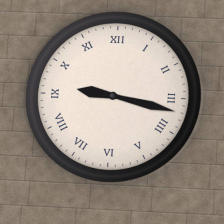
h=9 m=17
